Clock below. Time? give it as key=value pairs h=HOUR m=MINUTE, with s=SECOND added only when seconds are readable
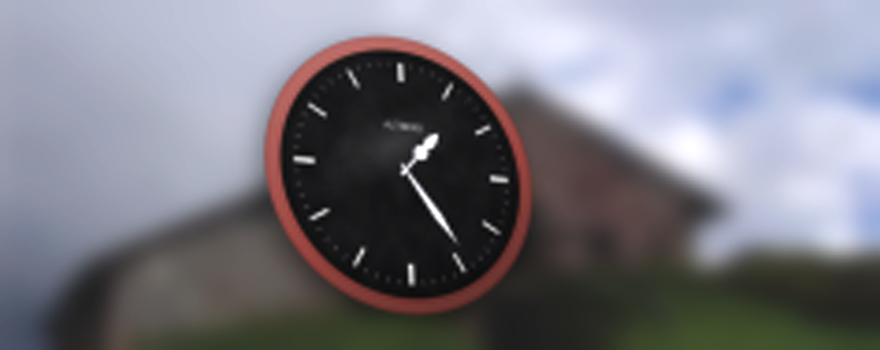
h=1 m=24
